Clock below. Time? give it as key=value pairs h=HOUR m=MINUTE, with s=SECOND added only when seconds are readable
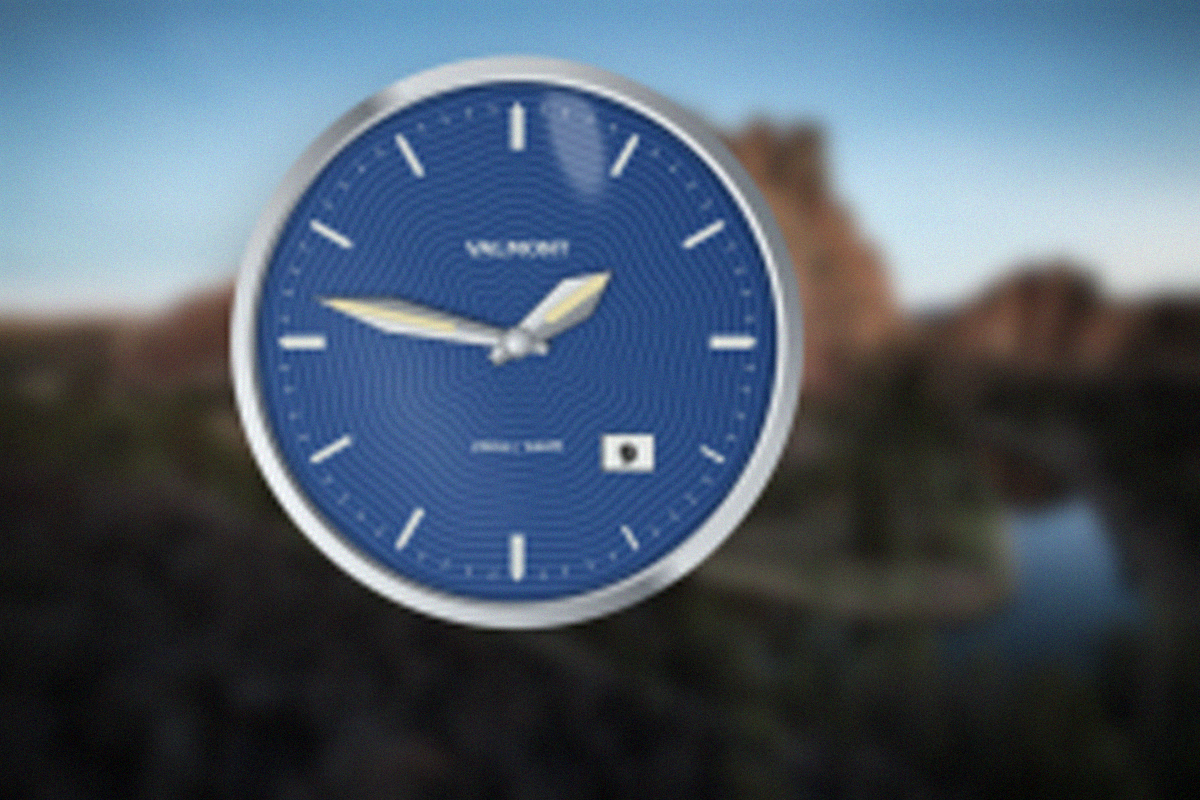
h=1 m=47
